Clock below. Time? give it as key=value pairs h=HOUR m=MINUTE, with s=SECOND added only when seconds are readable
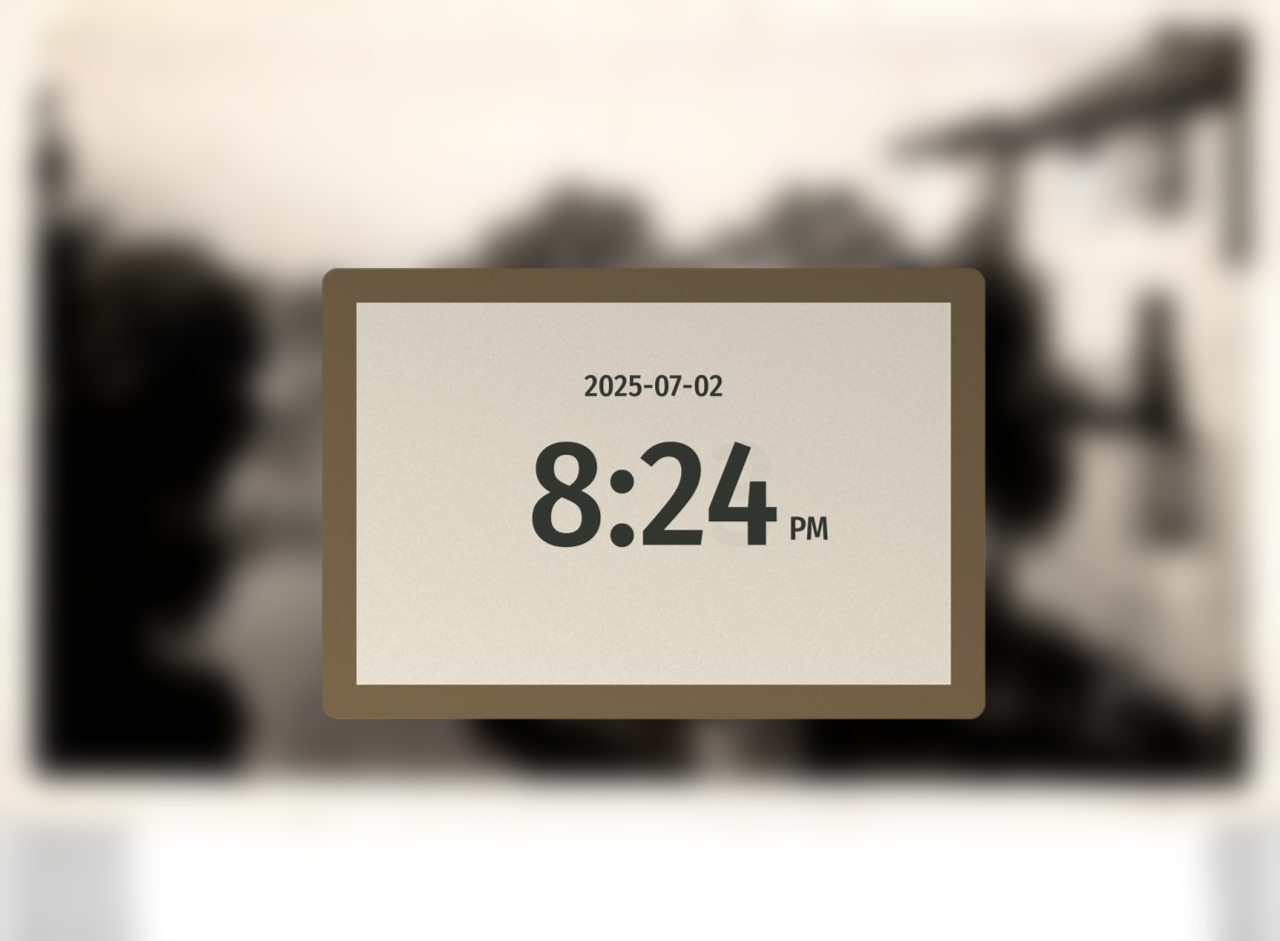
h=8 m=24
